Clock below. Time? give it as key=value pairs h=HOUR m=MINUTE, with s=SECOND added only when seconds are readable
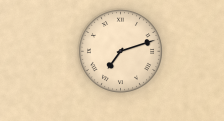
h=7 m=12
